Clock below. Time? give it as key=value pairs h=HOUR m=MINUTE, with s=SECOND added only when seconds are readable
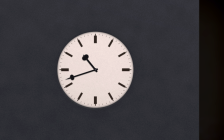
h=10 m=42
